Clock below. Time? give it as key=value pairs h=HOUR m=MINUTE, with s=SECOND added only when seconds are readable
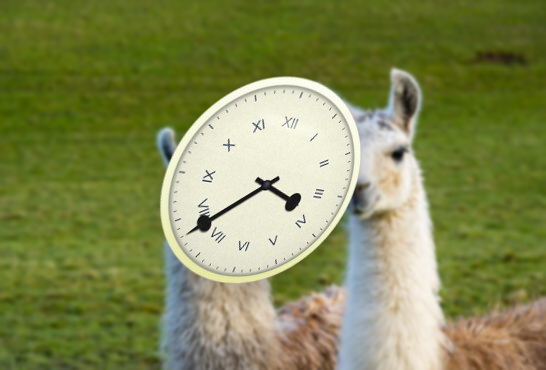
h=3 m=38
